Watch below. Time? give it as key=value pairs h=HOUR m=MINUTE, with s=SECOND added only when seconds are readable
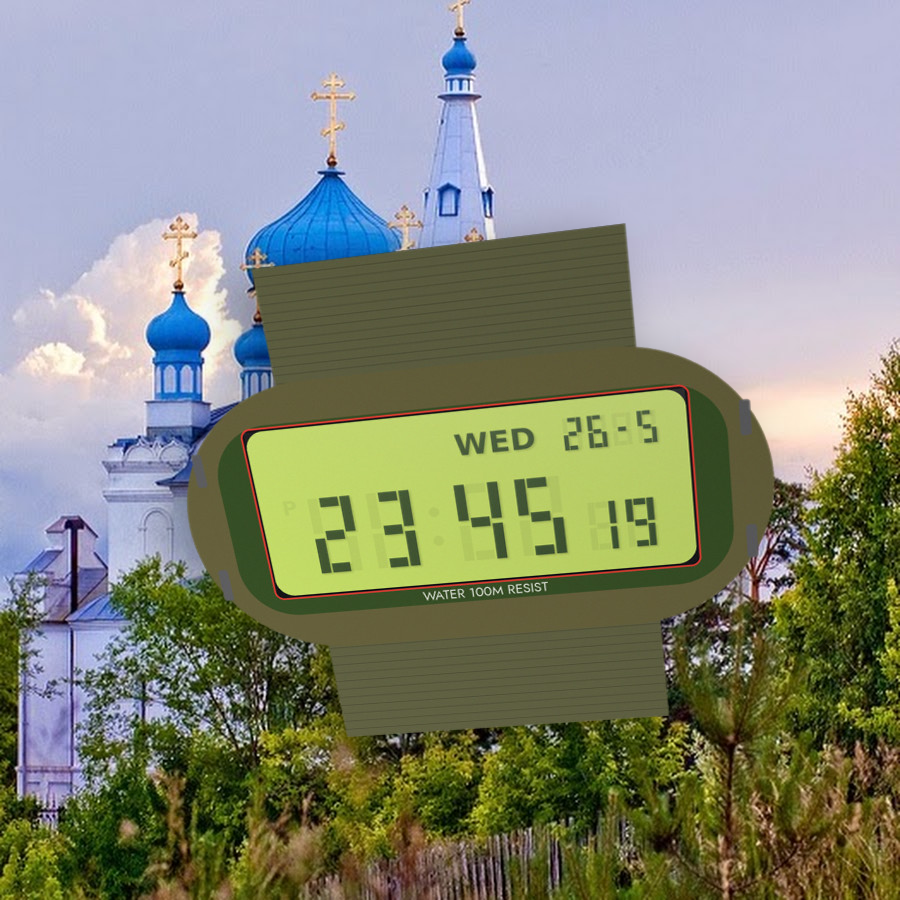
h=23 m=45 s=19
